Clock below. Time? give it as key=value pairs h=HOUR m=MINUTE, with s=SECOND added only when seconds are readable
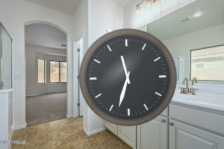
h=11 m=33
